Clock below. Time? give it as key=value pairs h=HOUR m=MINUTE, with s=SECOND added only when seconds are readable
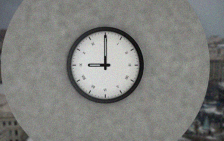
h=9 m=0
